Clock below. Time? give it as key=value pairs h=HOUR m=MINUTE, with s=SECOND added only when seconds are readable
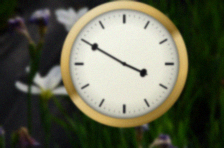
h=3 m=50
